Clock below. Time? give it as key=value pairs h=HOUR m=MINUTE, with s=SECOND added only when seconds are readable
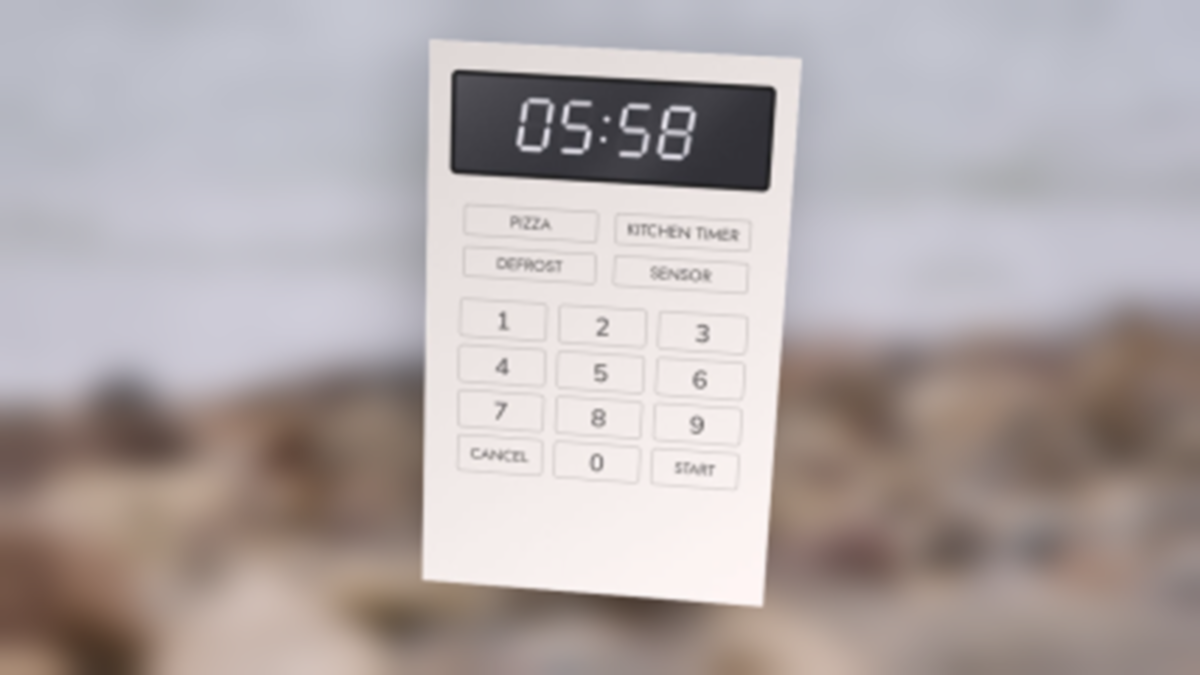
h=5 m=58
